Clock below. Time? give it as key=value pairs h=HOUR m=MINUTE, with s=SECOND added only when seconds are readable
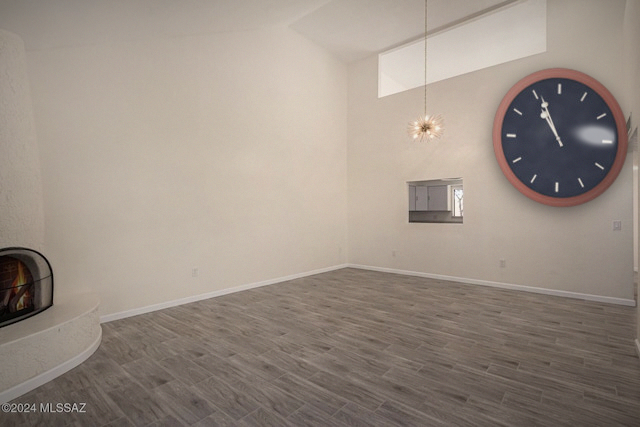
h=10 m=56
